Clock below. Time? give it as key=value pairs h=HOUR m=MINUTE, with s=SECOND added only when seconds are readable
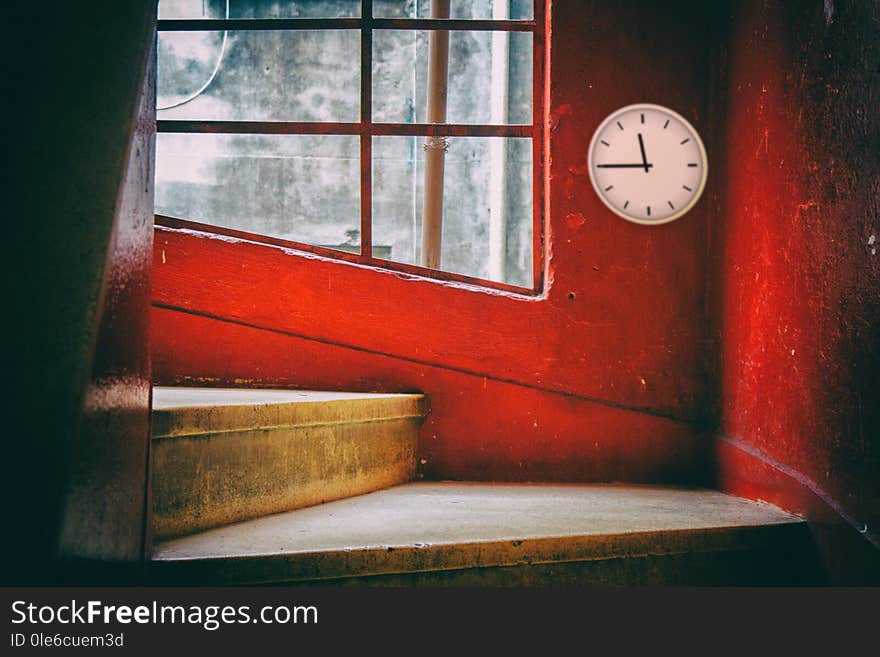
h=11 m=45
